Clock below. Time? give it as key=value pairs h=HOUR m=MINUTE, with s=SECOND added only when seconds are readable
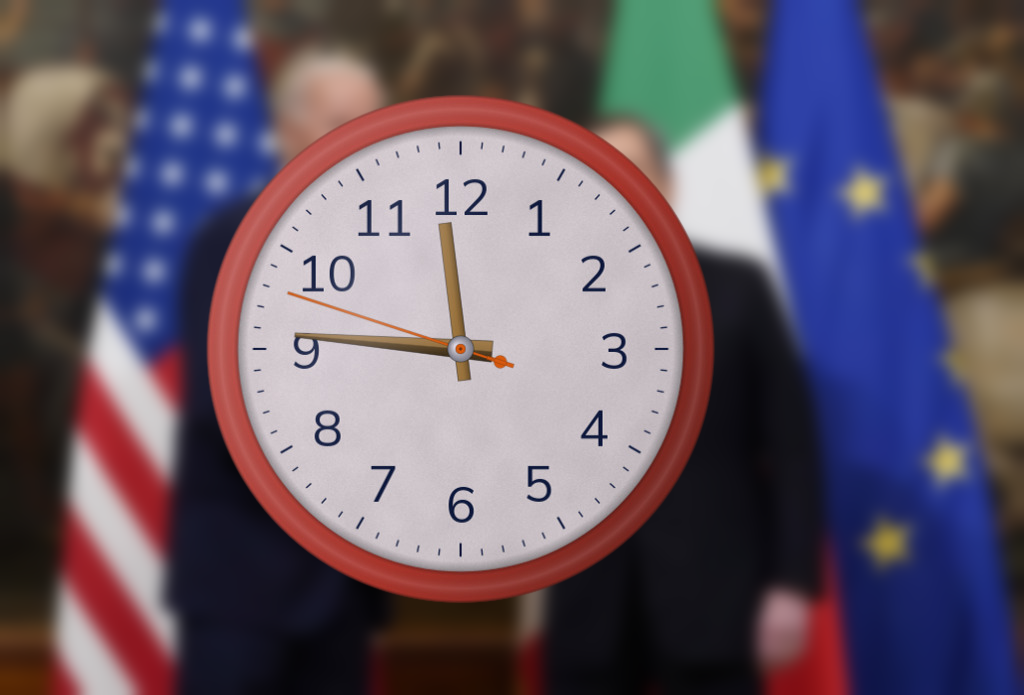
h=11 m=45 s=48
